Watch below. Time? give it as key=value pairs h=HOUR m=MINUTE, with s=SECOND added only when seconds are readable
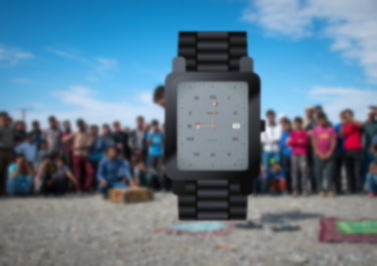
h=9 m=1
